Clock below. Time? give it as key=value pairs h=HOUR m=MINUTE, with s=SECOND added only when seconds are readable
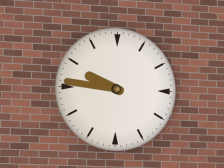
h=9 m=46
